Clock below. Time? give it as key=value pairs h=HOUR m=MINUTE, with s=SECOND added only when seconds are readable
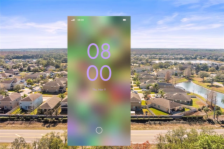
h=8 m=0
